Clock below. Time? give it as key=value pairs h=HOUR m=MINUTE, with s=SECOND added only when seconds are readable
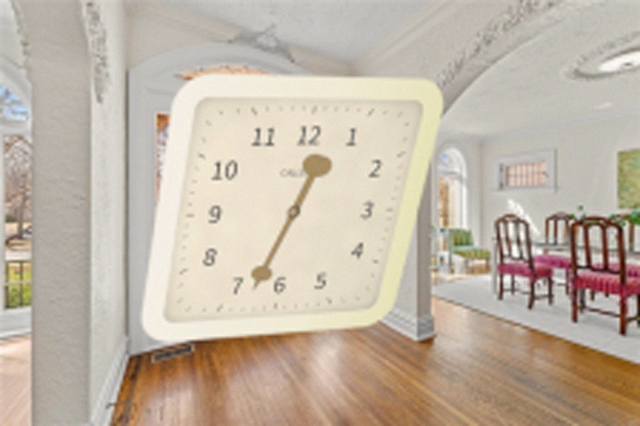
h=12 m=33
